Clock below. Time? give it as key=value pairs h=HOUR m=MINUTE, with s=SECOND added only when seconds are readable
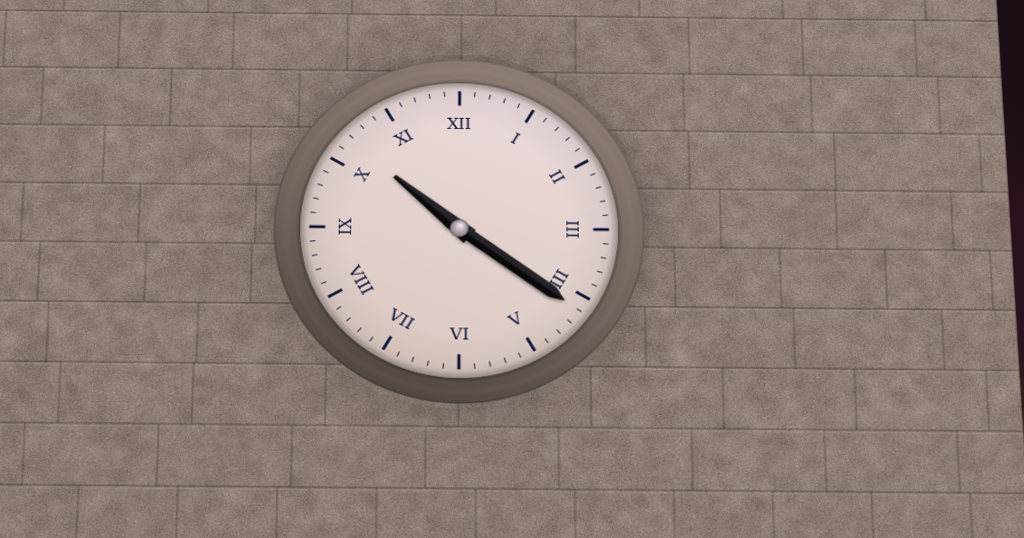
h=10 m=21
